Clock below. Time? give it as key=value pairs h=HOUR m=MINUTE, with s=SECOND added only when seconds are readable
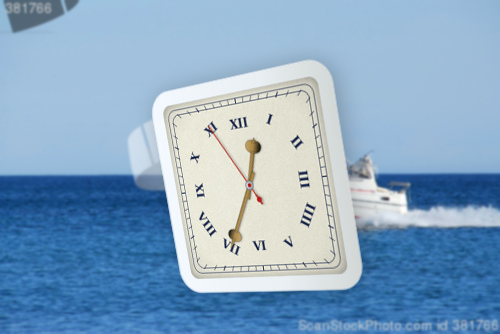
h=12 m=34 s=55
